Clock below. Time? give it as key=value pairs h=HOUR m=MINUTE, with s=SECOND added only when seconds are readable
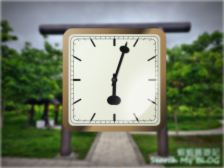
h=6 m=3
